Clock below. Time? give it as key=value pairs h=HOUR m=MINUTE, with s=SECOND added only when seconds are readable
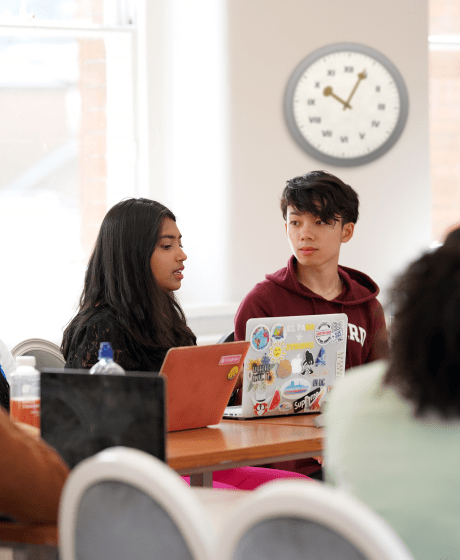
h=10 m=4
